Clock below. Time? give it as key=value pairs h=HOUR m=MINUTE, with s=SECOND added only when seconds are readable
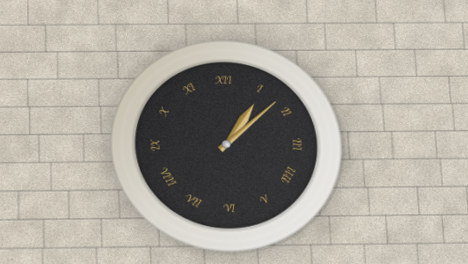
h=1 m=8
